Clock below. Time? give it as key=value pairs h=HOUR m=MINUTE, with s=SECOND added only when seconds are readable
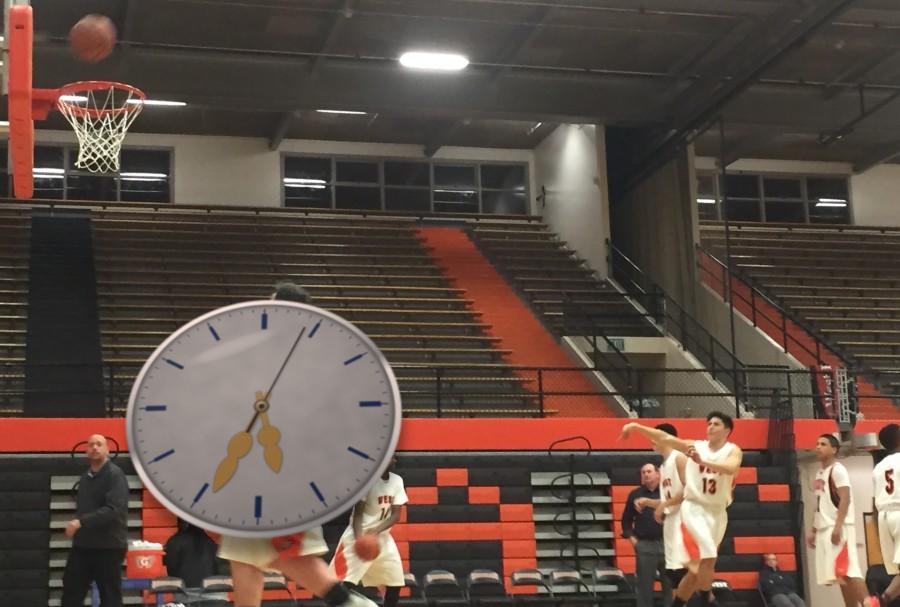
h=5 m=34 s=4
